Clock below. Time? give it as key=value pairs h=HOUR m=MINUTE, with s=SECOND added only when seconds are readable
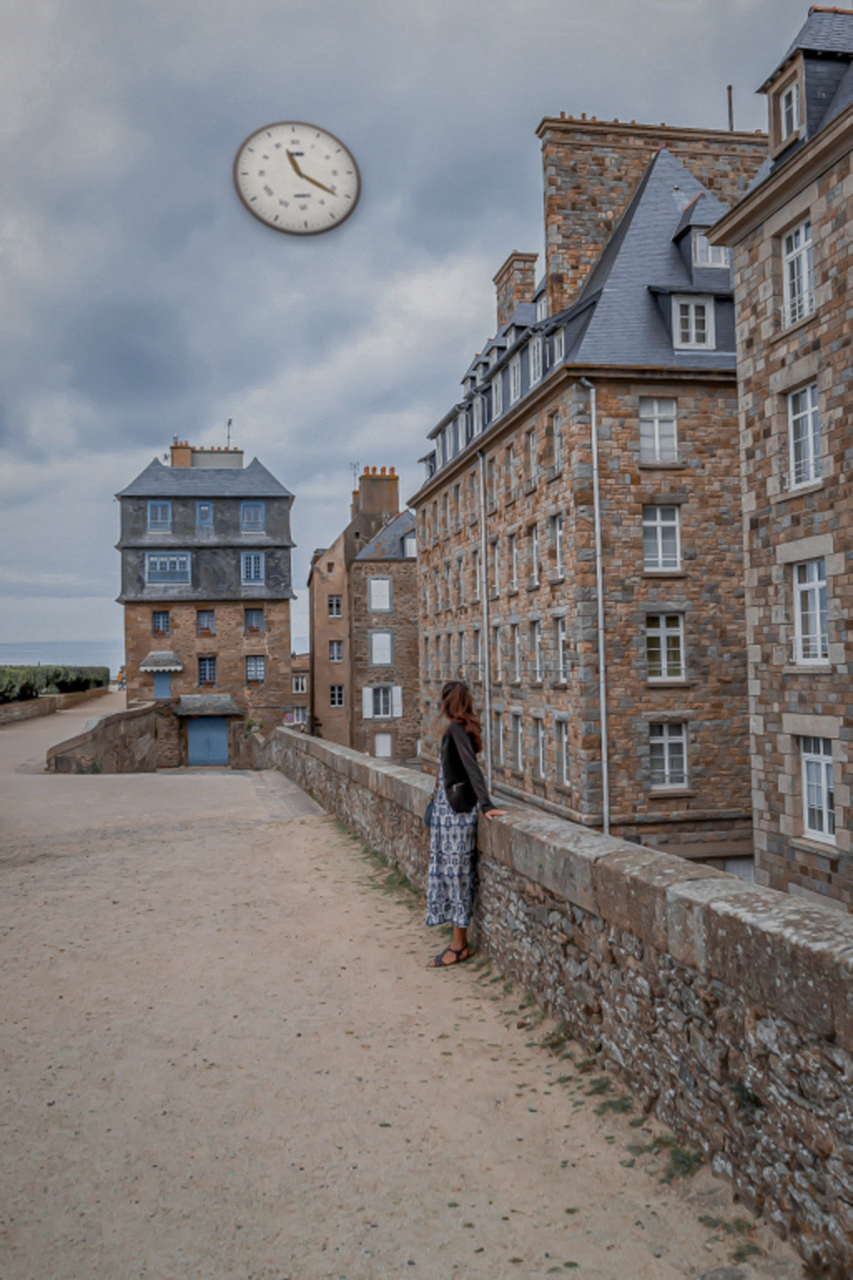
h=11 m=21
